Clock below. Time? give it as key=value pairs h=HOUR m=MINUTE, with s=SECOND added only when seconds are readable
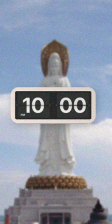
h=10 m=0
